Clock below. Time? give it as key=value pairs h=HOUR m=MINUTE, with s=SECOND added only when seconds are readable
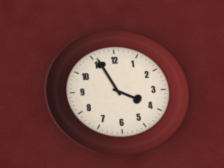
h=3 m=56
